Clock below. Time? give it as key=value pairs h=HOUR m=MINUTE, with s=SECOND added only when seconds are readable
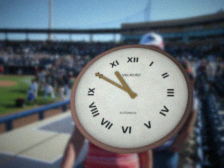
h=10 m=50
